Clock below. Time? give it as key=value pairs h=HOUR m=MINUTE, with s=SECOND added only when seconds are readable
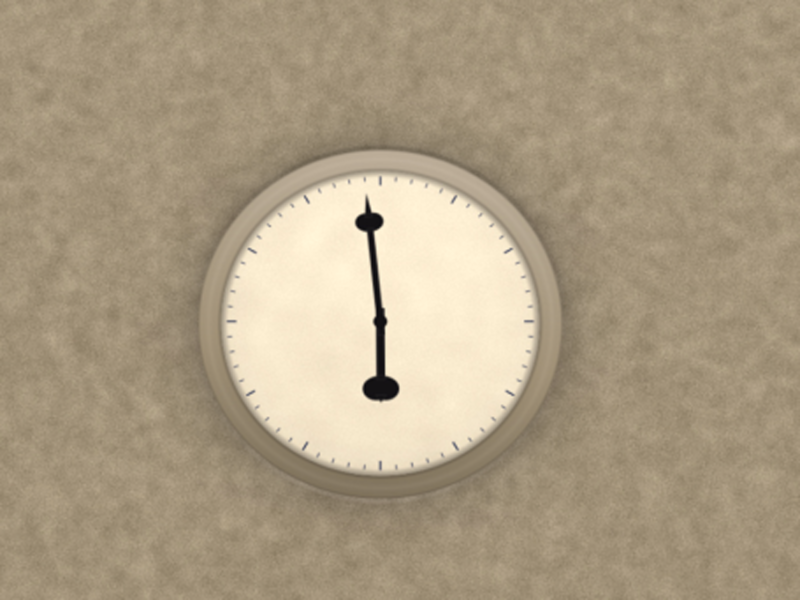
h=5 m=59
